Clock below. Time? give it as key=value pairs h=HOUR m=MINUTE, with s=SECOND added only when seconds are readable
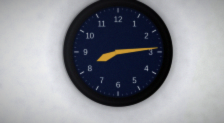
h=8 m=14
